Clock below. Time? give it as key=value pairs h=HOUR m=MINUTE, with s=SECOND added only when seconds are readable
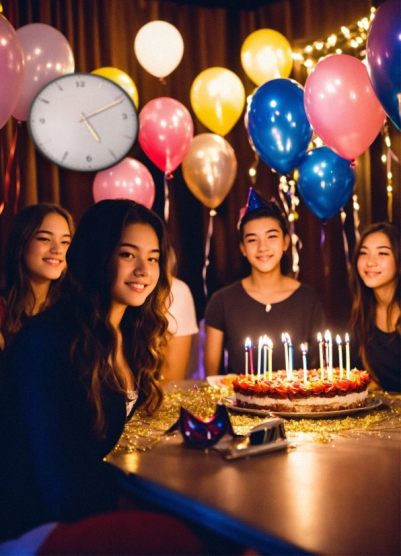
h=5 m=11
